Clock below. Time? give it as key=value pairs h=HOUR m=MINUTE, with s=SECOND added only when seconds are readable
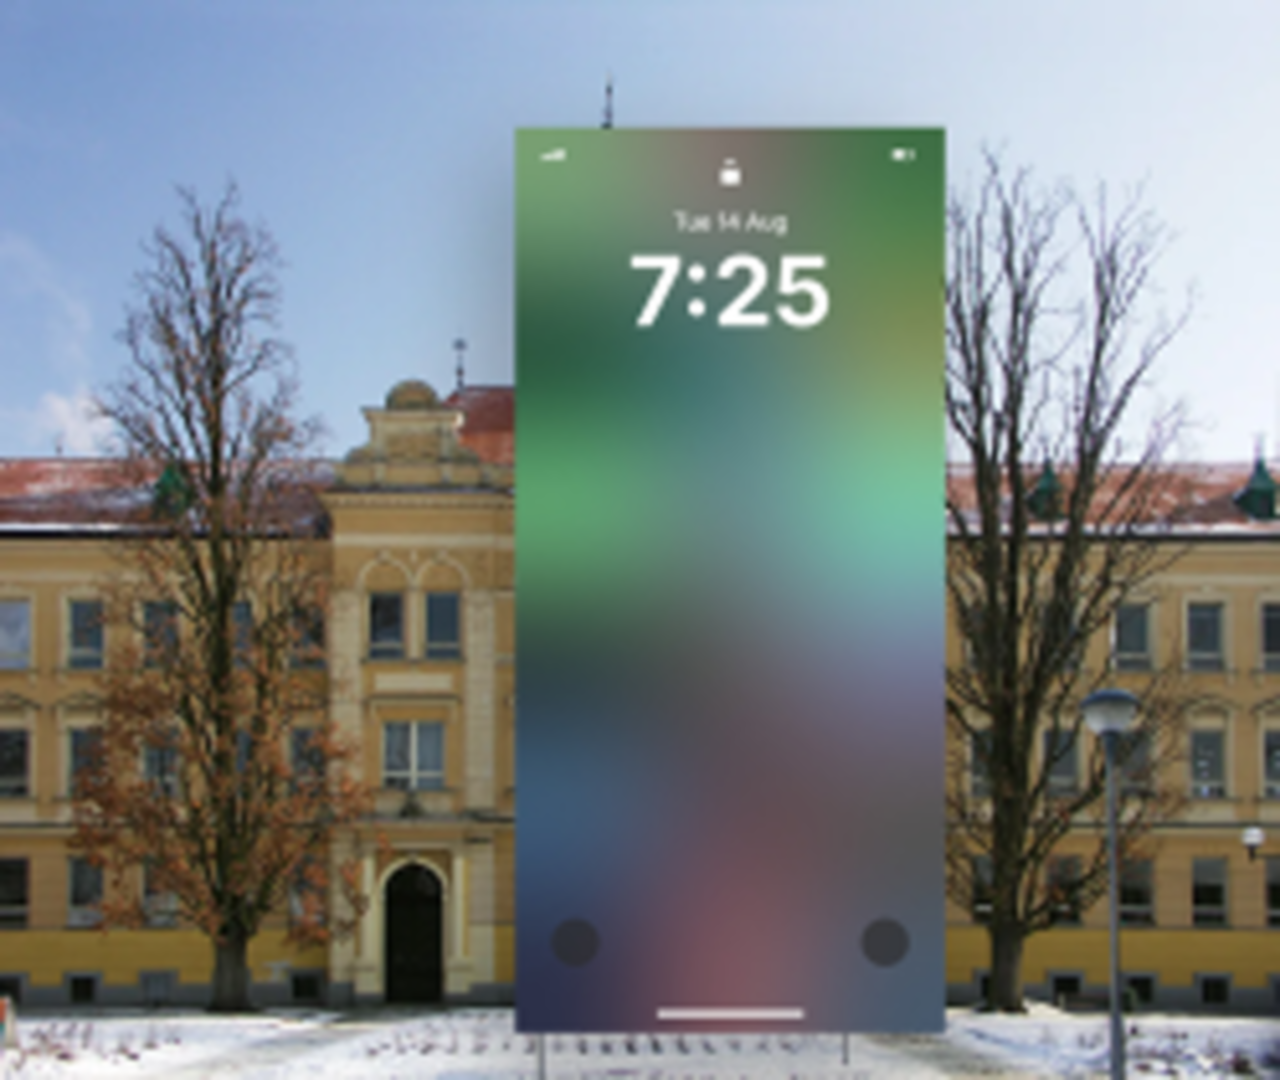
h=7 m=25
